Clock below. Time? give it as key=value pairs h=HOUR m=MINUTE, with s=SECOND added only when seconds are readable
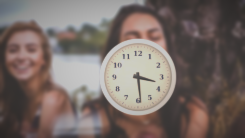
h=3 m=29
